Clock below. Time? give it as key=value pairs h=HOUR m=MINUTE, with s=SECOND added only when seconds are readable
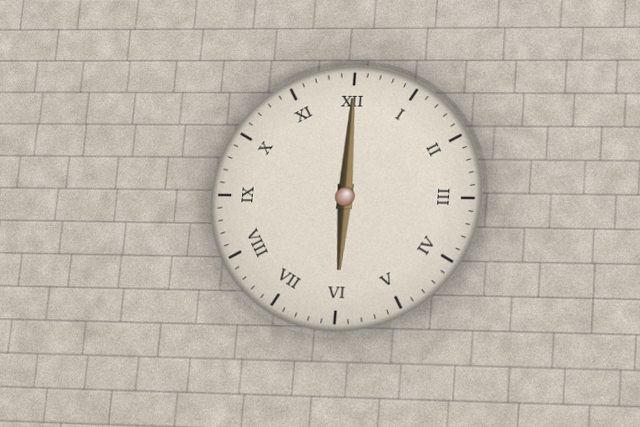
h=6 m=0
